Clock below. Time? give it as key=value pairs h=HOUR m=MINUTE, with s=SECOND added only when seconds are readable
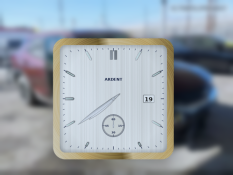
h=7 m=39
